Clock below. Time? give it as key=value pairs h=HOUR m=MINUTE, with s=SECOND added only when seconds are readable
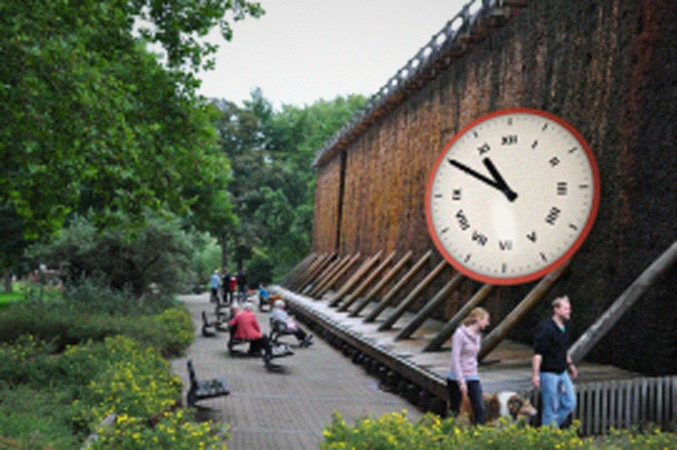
h=10 m=50
